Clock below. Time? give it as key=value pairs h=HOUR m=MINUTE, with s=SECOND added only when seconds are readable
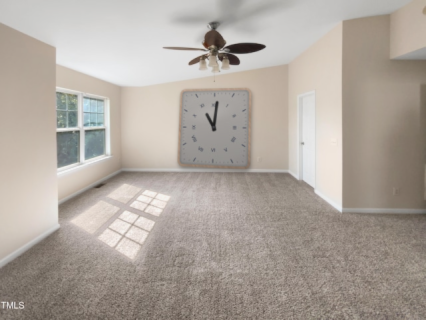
h=11 m=1
